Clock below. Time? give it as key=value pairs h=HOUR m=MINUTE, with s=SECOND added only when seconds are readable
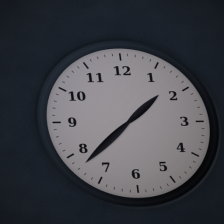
h=1 m=38
